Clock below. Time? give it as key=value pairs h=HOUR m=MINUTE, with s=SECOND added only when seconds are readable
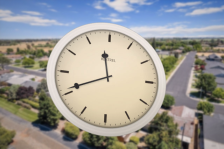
h=11 m=41
